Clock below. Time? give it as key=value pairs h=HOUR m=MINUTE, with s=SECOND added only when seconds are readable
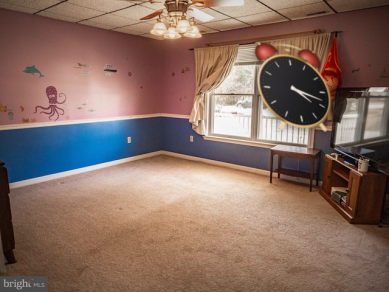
h=4 m=18
